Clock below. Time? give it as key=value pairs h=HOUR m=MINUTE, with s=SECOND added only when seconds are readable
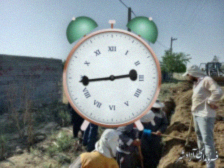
h=2 m=44
